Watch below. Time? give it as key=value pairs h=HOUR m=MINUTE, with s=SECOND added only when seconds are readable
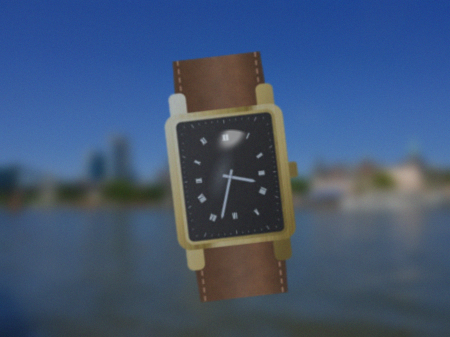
h=3 m=33
